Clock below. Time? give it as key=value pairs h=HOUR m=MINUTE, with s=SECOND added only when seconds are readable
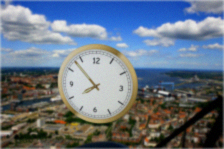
h=7 m=53
